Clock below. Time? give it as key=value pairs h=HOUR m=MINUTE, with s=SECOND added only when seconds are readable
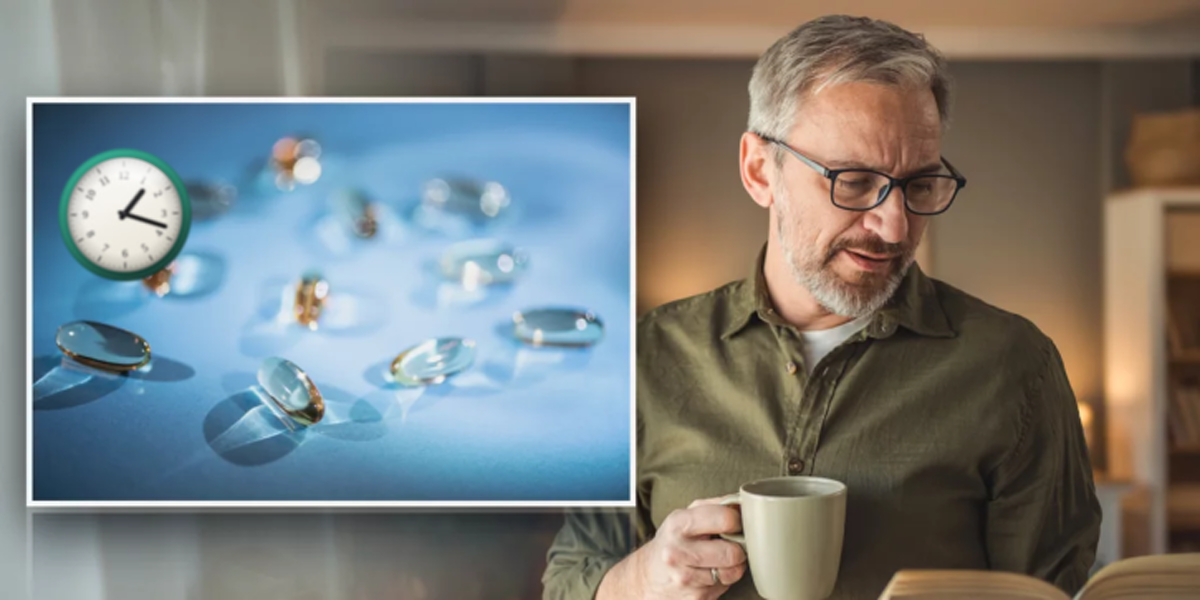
h=1 m=18
